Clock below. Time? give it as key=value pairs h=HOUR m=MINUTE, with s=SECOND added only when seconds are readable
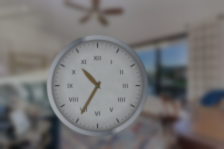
h=10 m=35
